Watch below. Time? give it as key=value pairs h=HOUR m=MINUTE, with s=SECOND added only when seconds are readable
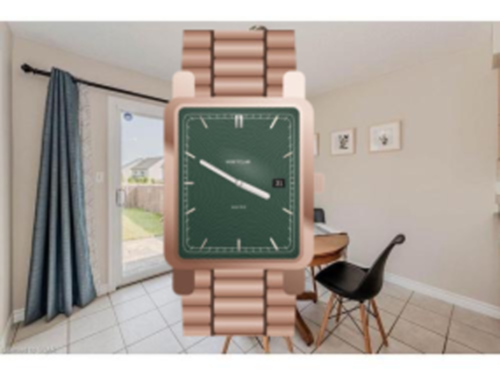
h=3 m=50
